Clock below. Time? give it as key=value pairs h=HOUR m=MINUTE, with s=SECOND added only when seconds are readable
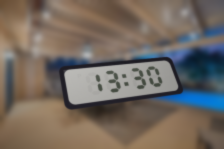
h=13 m=30
